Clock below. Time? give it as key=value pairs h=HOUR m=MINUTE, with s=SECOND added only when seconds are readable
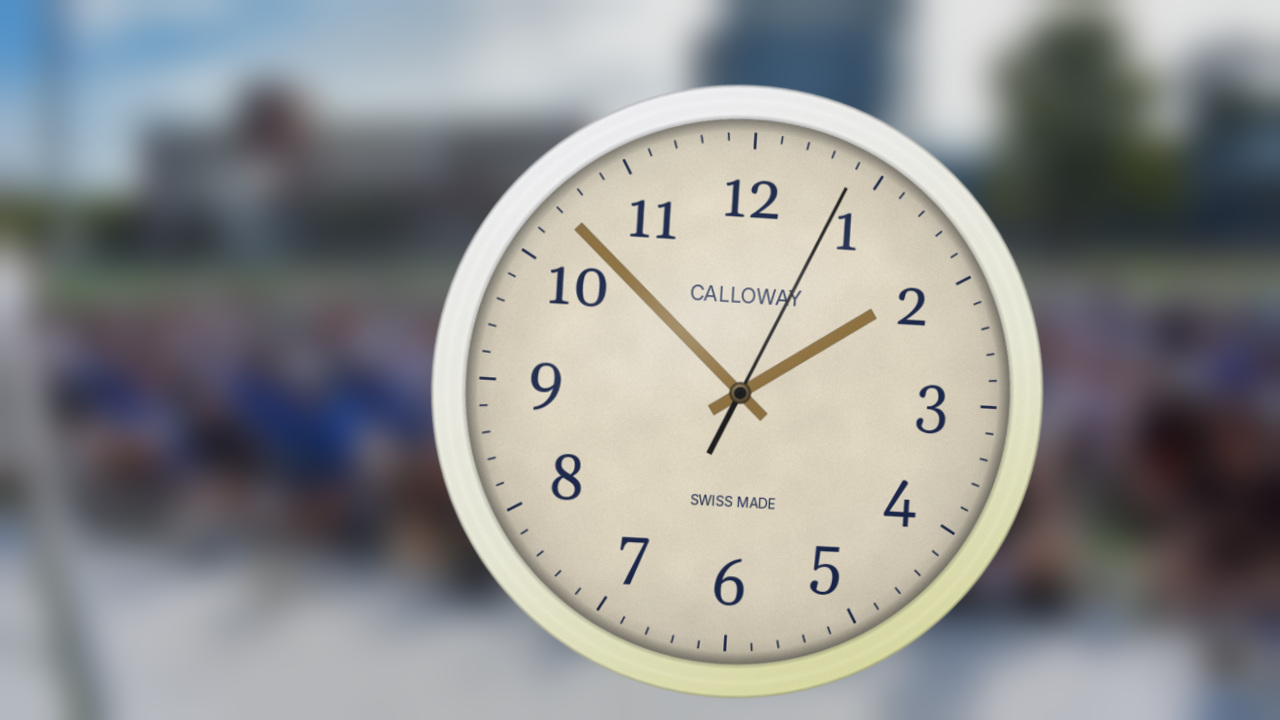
h=1 m=52 s=4
